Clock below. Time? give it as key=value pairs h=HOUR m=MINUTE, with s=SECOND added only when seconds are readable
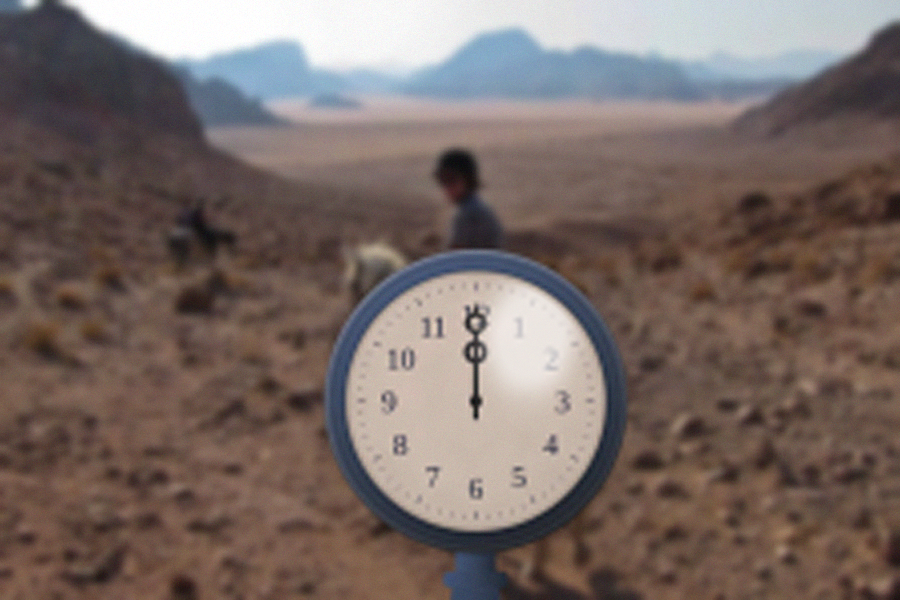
h=12 m=0
